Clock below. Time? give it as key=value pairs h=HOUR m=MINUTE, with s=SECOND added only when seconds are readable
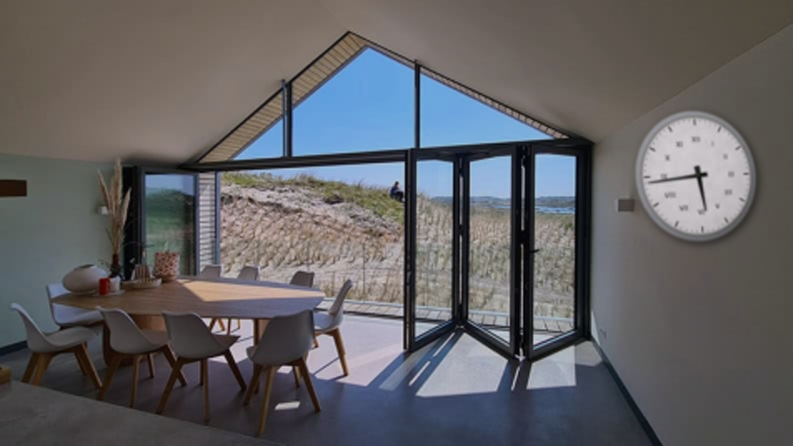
h=5 m=44
